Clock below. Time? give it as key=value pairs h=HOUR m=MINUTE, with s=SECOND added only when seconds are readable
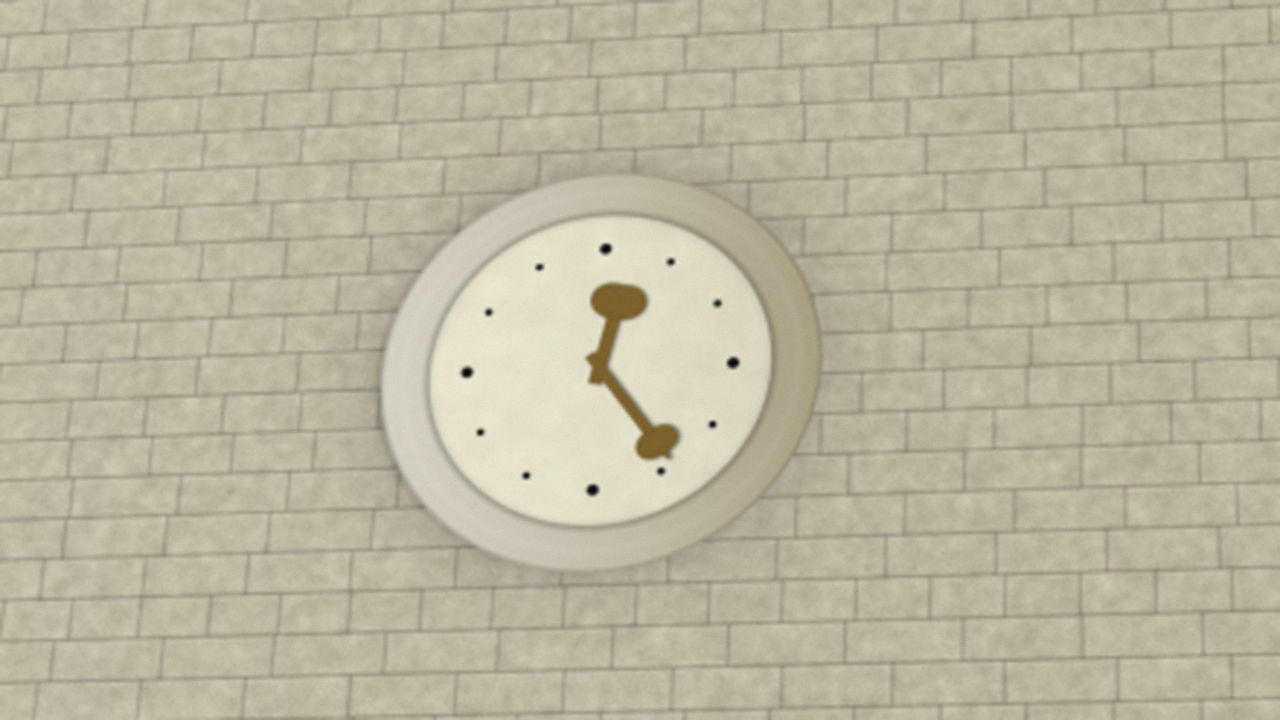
h=12 m=24
